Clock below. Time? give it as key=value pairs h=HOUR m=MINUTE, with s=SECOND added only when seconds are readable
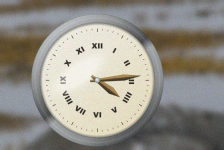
h=4 m=14
